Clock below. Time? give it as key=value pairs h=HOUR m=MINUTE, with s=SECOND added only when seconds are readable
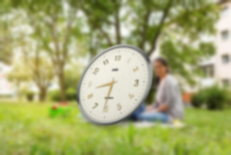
h=8 m=31
